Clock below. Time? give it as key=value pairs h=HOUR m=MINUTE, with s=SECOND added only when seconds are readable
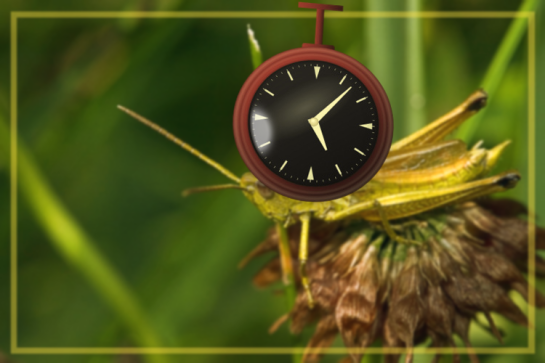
h=5 m=7
